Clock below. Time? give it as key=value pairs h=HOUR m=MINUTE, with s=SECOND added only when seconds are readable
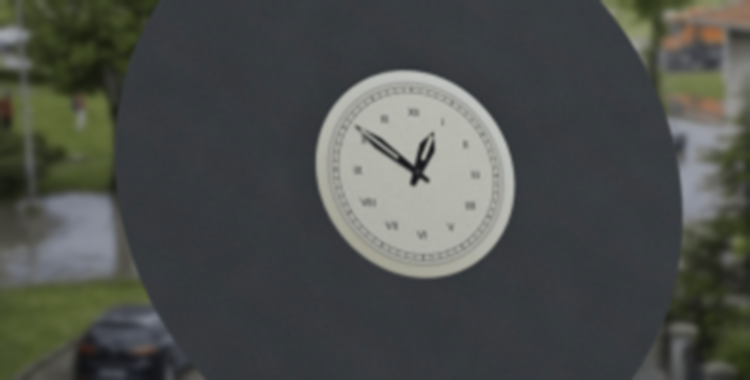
h=12 m=51
